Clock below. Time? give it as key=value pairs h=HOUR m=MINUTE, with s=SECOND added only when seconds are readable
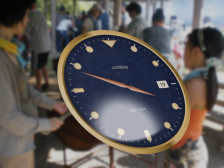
h=3 m=49
